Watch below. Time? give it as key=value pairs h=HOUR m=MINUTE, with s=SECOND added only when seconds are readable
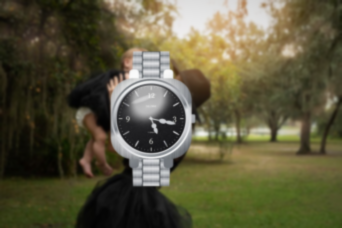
h=5 m=17
